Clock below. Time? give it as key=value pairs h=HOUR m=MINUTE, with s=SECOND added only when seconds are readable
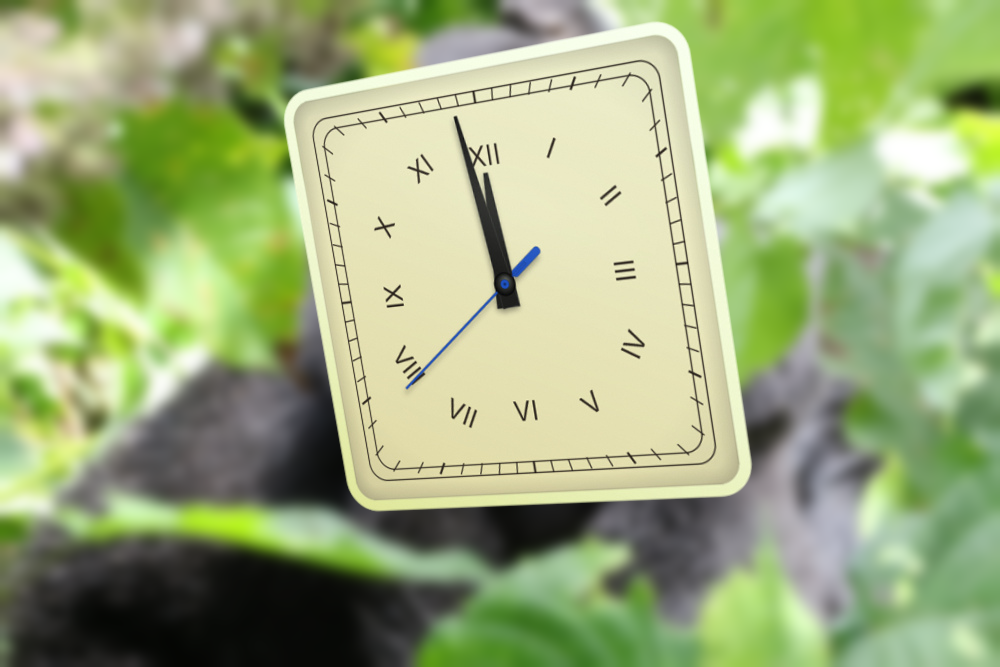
h=11 m=58 s=39
